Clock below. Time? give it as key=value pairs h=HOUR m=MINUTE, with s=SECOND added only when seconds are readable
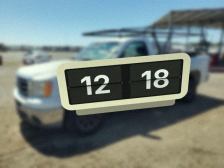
h=12 m=18
